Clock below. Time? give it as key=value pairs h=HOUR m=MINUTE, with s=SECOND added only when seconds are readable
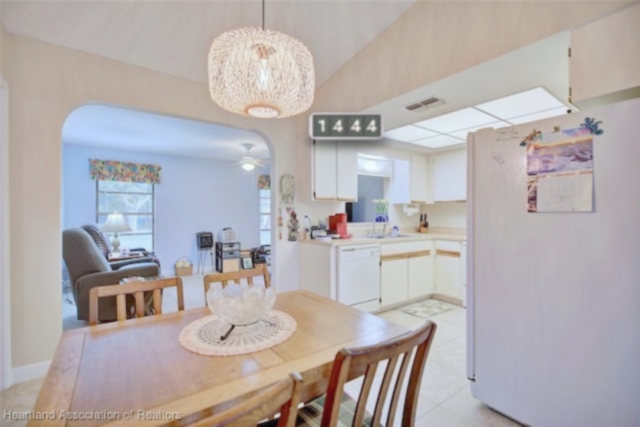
h=14 m=44
